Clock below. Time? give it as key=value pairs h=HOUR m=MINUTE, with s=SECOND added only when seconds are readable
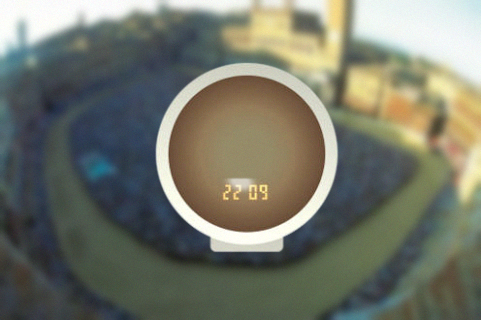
h=22 m=9
